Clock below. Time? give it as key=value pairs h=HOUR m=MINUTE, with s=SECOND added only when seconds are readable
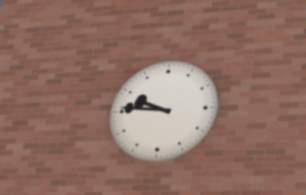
h=9 m=46
